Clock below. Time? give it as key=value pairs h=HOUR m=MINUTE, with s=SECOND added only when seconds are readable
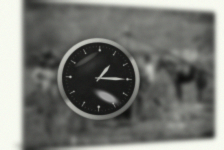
h=1 m=15
